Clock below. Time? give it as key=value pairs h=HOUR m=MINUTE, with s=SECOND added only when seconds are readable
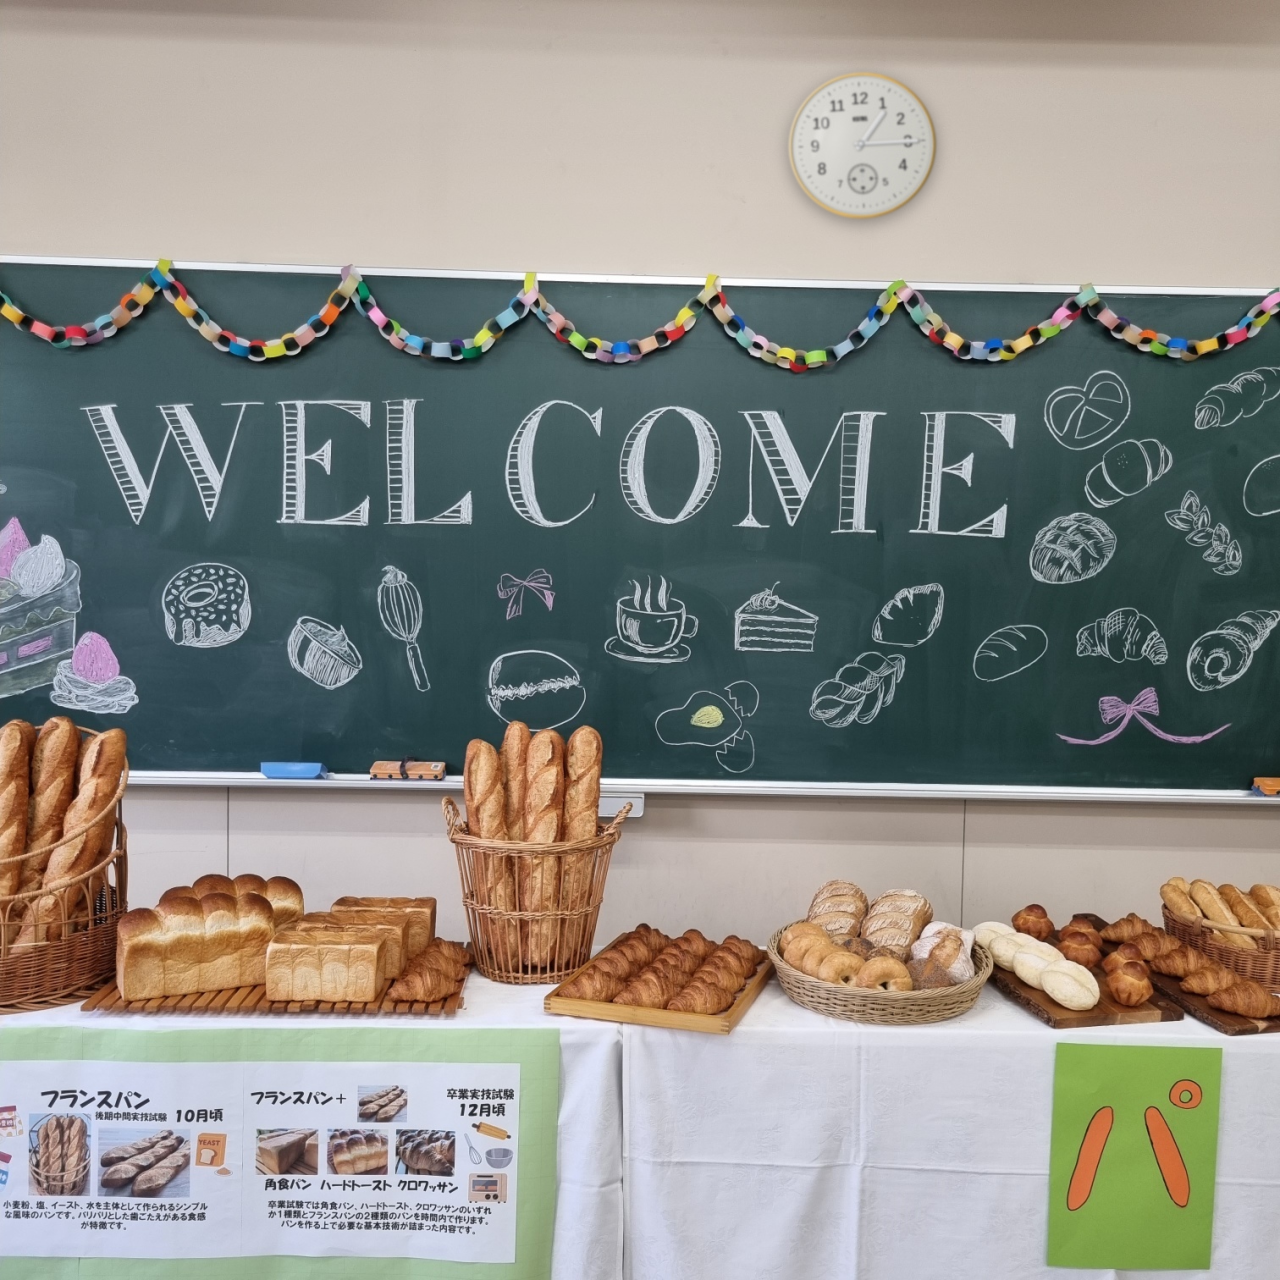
h=1 m=15
